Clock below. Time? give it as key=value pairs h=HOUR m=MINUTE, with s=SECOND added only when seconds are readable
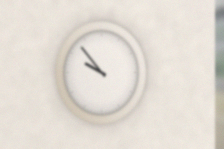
h=9 m=53
